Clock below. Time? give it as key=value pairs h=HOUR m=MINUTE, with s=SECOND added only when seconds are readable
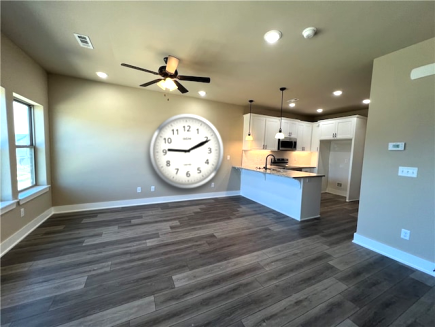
h=9 m=11
